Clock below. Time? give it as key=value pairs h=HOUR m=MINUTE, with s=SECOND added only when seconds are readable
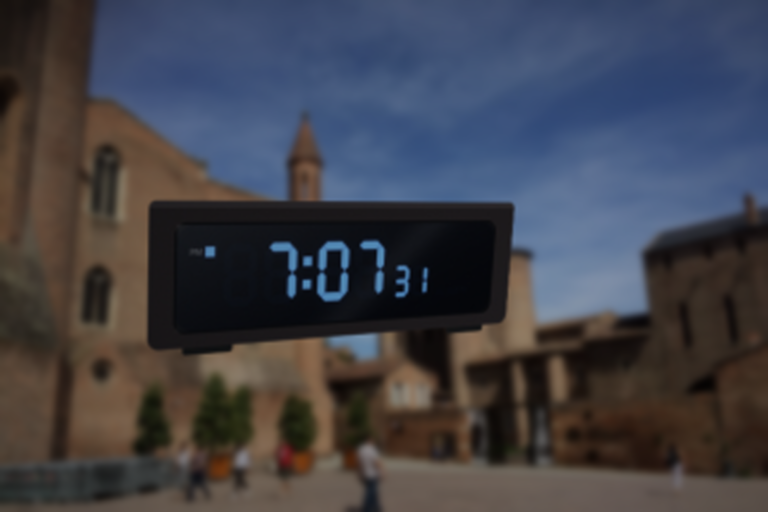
h=7 m=7 s=31
